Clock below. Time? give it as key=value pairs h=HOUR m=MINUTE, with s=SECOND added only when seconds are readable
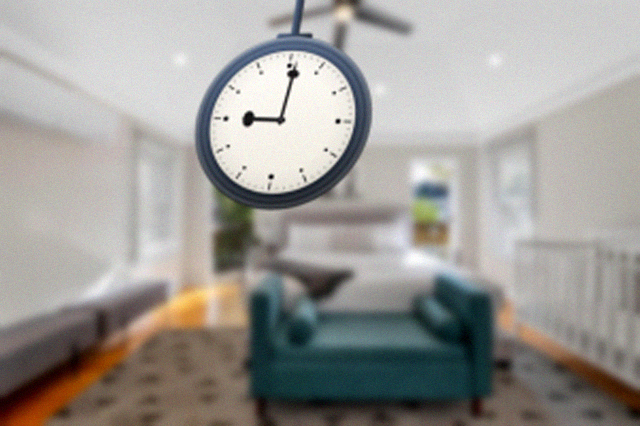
h=9 m=1
